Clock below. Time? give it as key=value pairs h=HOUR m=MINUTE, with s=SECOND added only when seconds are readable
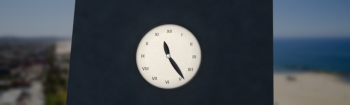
h=11 m=24
